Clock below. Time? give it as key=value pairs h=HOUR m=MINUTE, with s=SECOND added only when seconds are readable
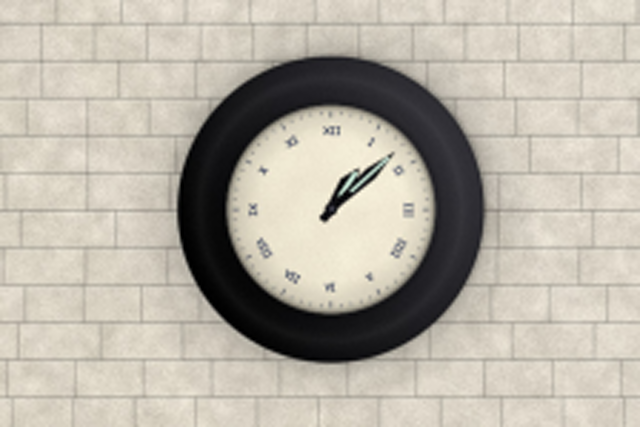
h=1 m=8
